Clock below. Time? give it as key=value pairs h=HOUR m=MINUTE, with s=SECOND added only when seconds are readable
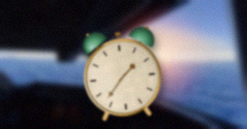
h=1 m=37
